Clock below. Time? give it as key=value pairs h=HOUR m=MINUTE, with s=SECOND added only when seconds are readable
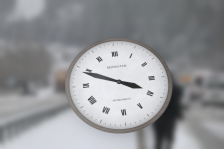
h=3 m=49
